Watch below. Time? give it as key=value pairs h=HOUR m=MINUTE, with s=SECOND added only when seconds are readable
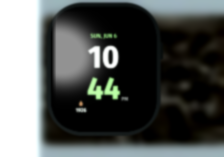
h=10 m=44
